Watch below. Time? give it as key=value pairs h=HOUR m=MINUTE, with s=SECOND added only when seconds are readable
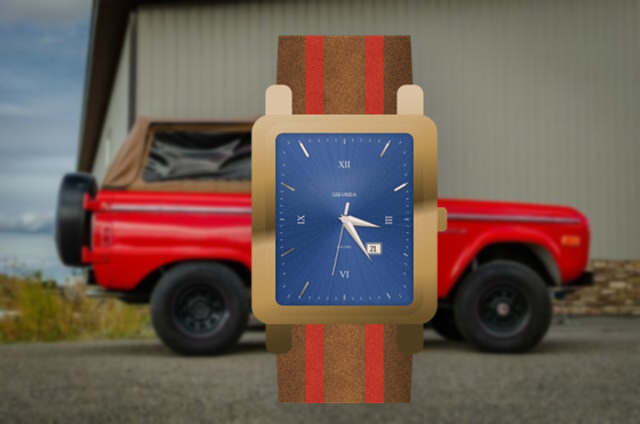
h=3 m=24 s=32
